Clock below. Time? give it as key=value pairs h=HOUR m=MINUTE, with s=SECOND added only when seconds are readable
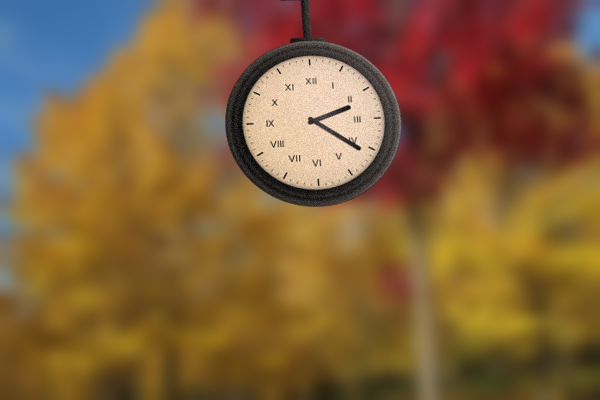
h=2 m=21
